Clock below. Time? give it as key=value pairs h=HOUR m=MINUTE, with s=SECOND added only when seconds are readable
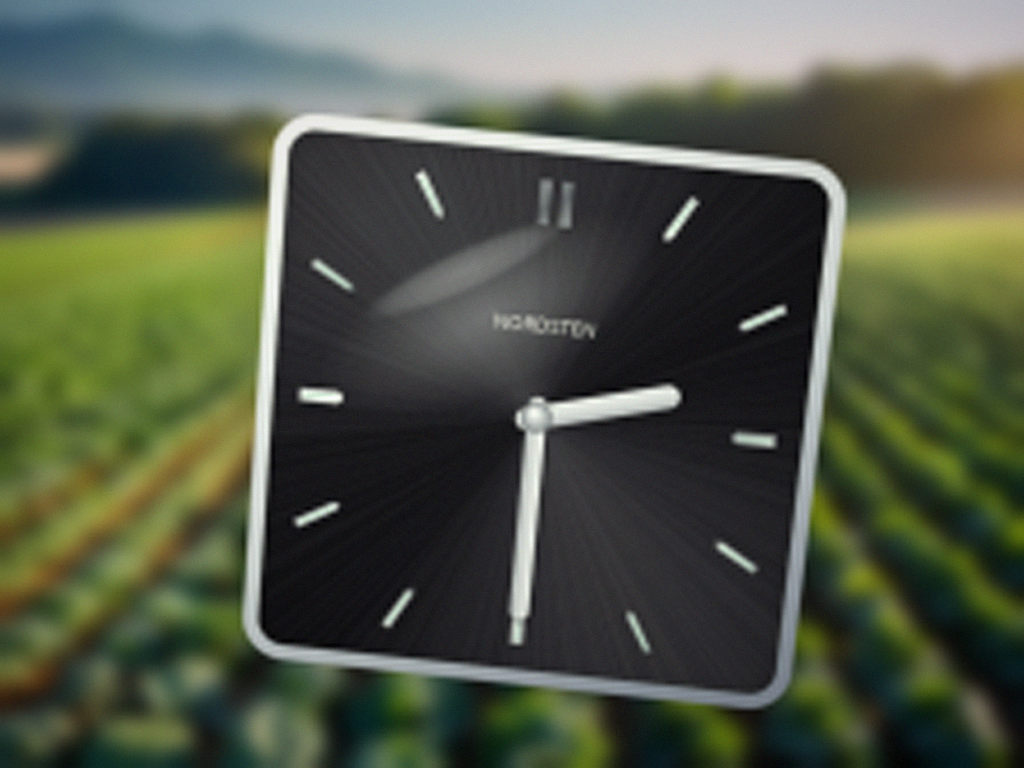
h=2 m=30
